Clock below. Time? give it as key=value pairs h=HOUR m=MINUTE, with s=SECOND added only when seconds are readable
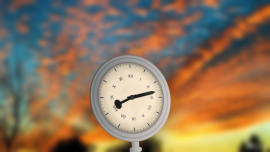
h=8 m=13
